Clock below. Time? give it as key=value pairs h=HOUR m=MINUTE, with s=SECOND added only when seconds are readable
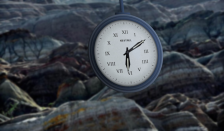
h=6 m=10
